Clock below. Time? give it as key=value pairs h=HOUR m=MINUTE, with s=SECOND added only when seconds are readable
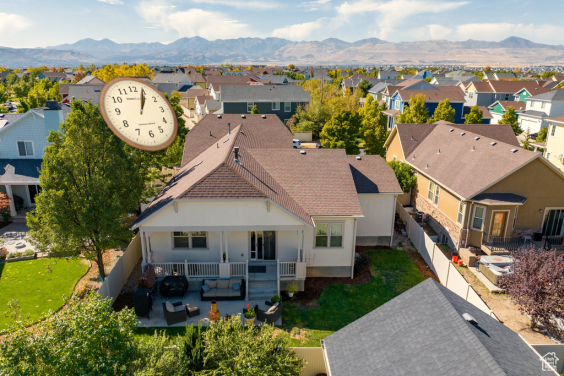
h=1 m=4
